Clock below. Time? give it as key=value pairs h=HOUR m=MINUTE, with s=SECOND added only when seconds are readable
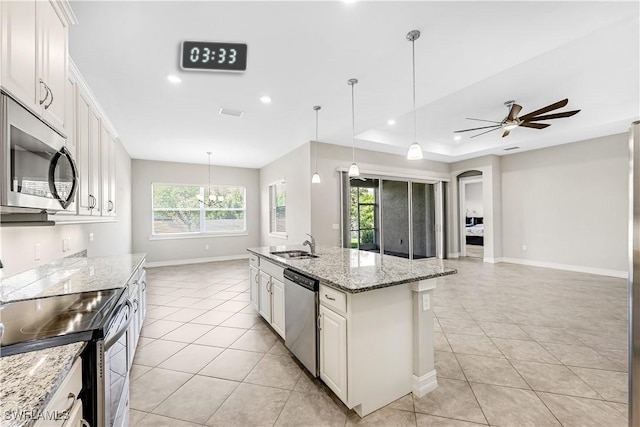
h=3 m=33
